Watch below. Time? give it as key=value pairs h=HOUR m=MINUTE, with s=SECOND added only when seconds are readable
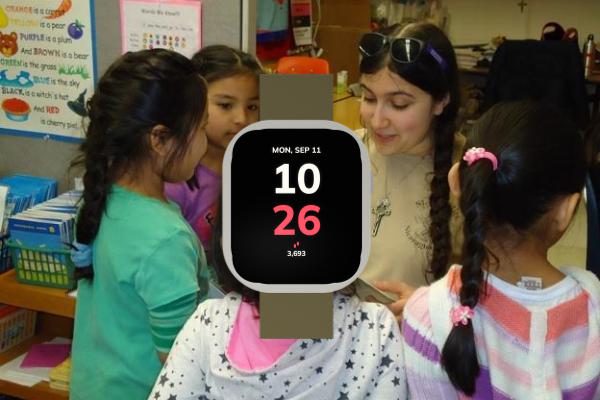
h=10 m=26
